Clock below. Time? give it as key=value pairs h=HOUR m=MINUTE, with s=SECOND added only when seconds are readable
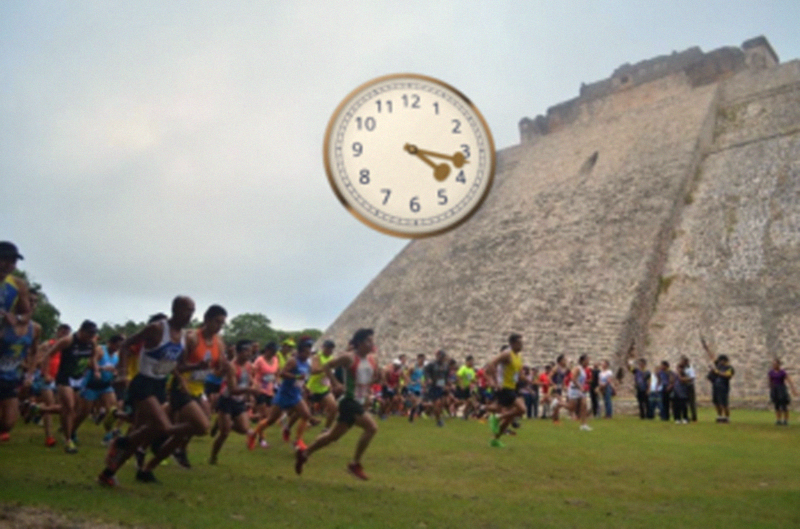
h=4 m=17
